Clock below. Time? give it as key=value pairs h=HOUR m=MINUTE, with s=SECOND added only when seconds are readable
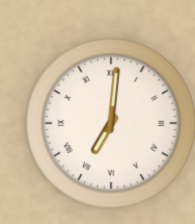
h=7 m=1
